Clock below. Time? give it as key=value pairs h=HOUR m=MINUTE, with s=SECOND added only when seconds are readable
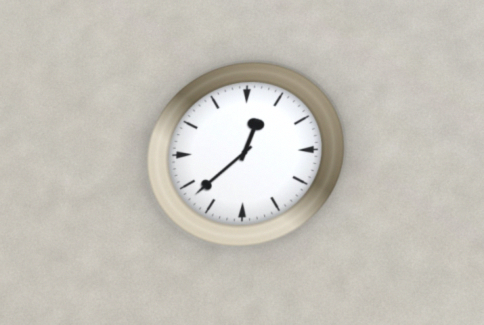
h=12 m=38
